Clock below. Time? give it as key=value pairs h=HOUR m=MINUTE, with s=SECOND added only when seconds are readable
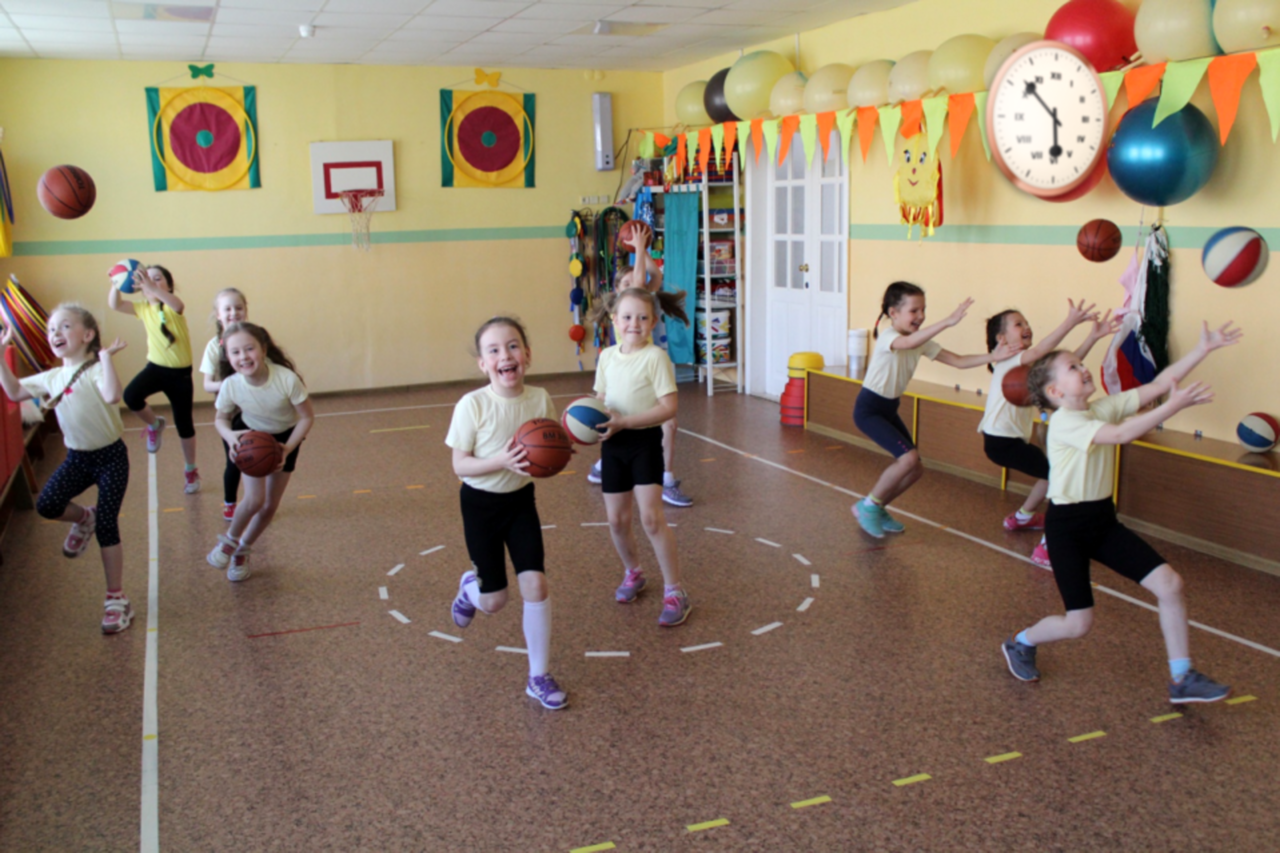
h=5 m=52
